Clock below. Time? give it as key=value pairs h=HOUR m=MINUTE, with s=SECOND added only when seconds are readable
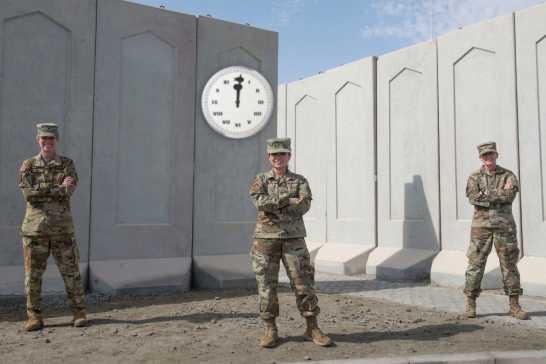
h=12 m=1
